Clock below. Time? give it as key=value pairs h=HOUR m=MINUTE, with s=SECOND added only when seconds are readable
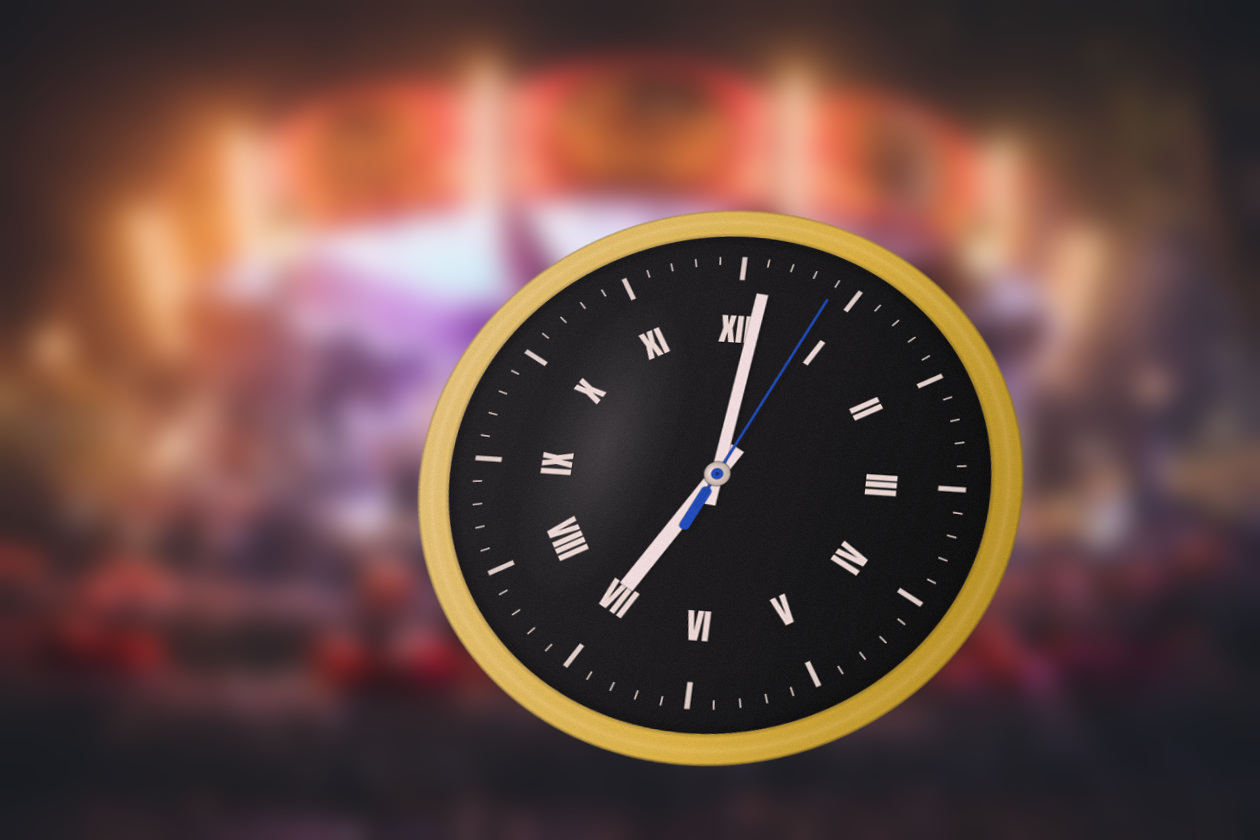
h=7 m=1 s=4
